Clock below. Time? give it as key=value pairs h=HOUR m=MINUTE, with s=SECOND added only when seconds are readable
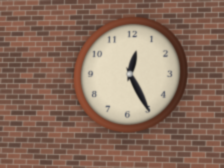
h=12 m=25
